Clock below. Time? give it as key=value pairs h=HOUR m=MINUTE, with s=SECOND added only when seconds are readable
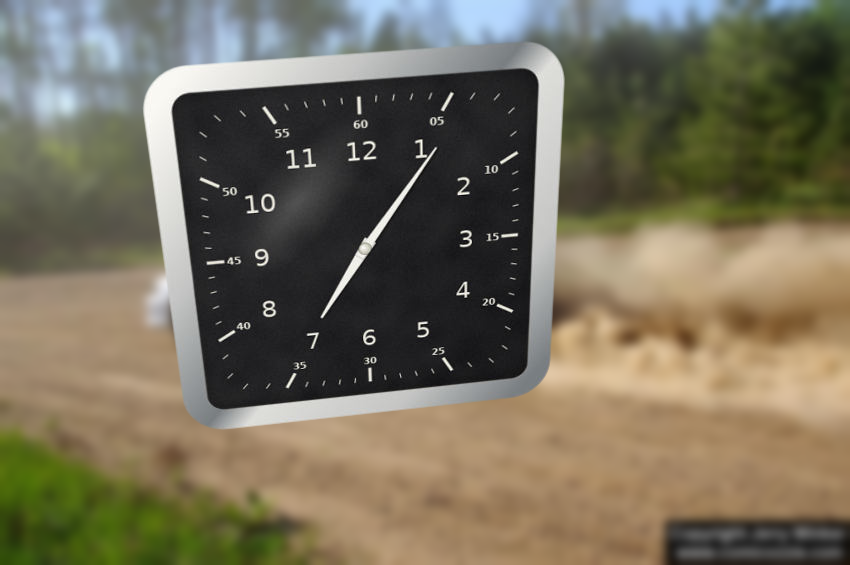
h=7 m=6
